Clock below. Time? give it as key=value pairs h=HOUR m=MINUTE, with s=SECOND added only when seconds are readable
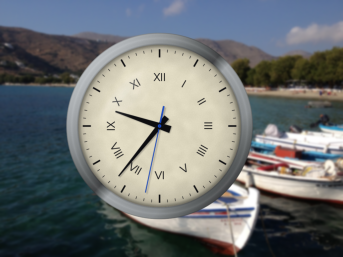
h=9 m=36 s=32
